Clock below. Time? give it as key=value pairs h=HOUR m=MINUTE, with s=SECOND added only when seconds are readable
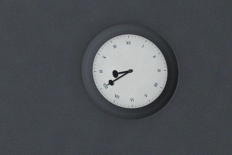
h=8 m=40
